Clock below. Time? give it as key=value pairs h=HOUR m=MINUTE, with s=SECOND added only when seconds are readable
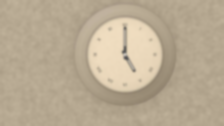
h=5 m=0
